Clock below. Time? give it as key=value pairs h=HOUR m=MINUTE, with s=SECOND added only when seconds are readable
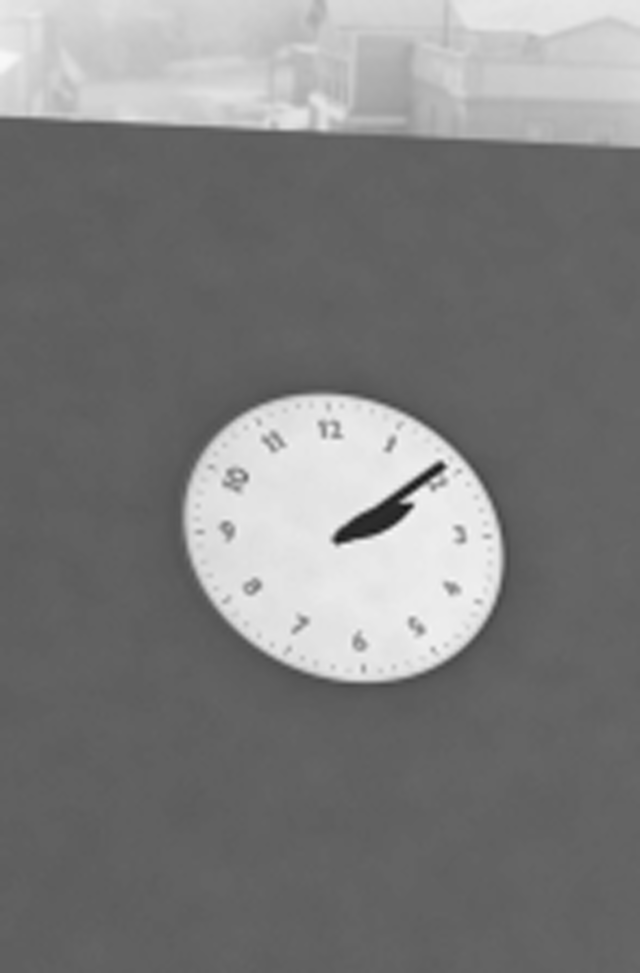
h=2 m=9
